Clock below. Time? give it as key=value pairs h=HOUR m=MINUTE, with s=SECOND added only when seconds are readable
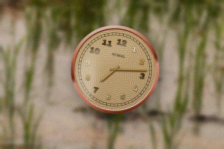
h=7 m=13
